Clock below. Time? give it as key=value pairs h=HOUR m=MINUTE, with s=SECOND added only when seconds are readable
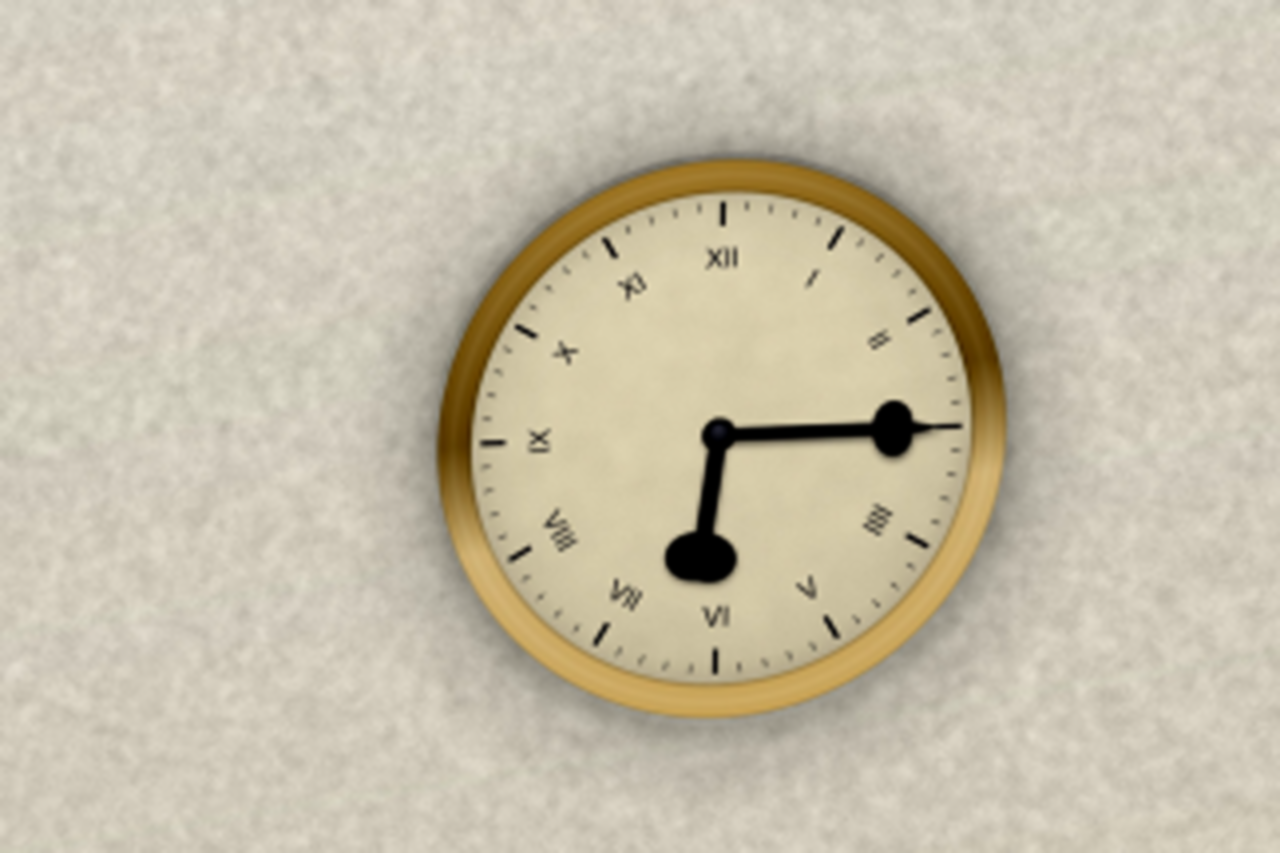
h=6 m=15
